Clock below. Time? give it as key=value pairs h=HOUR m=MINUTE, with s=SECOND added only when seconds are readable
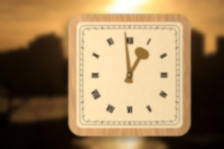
h=12 m=59
